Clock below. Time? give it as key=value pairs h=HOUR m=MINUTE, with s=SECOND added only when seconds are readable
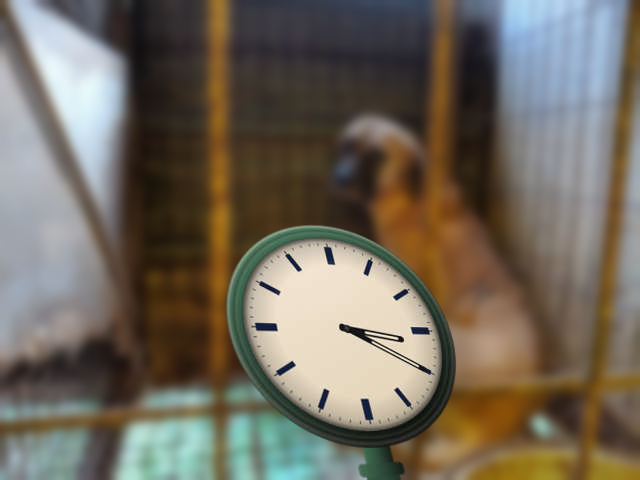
h=3 m=20
